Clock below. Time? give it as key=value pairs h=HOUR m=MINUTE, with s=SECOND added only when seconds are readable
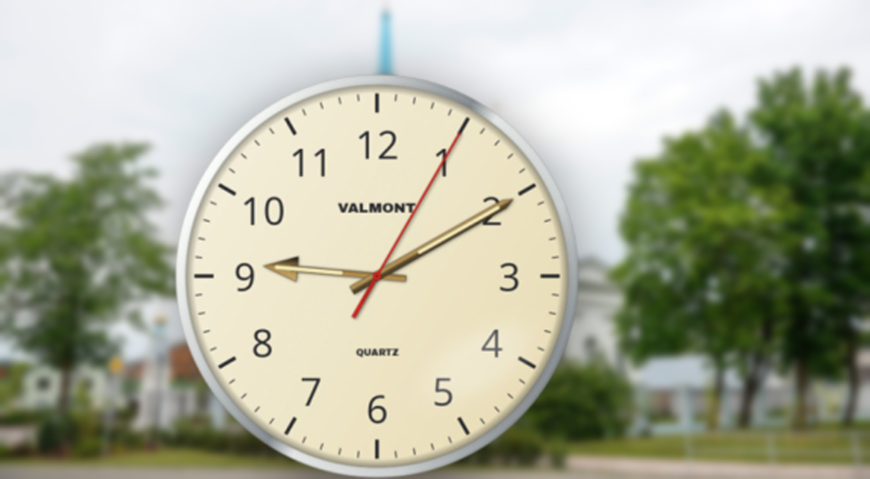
h=9 m=10 s=5
